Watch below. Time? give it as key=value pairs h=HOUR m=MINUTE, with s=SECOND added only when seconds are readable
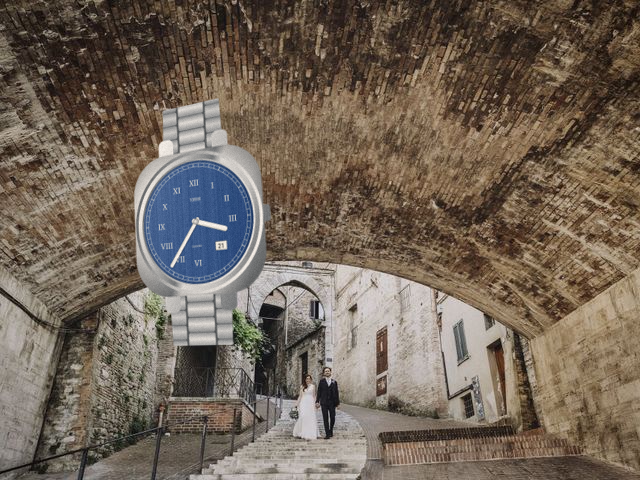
h=3 m=36
